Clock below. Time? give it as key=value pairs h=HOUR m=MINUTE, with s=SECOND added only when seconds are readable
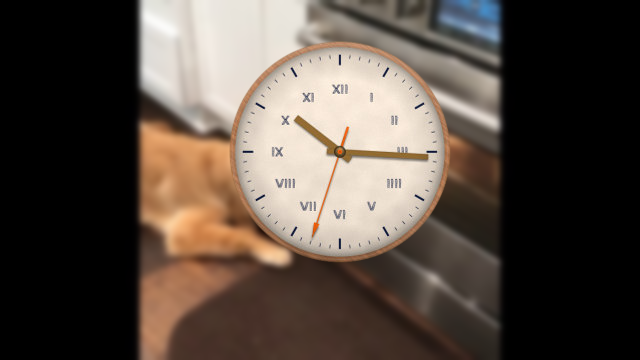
h=10 m=15 s=33
